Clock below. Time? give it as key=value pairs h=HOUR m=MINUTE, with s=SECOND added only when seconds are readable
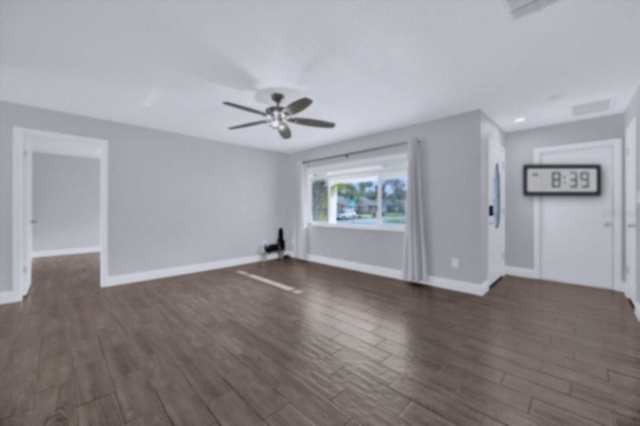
h=8 m=39
